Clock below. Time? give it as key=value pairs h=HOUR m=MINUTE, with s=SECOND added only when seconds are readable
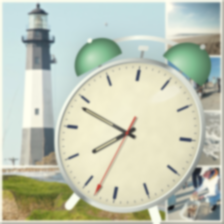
h=7 m=48 s=33
